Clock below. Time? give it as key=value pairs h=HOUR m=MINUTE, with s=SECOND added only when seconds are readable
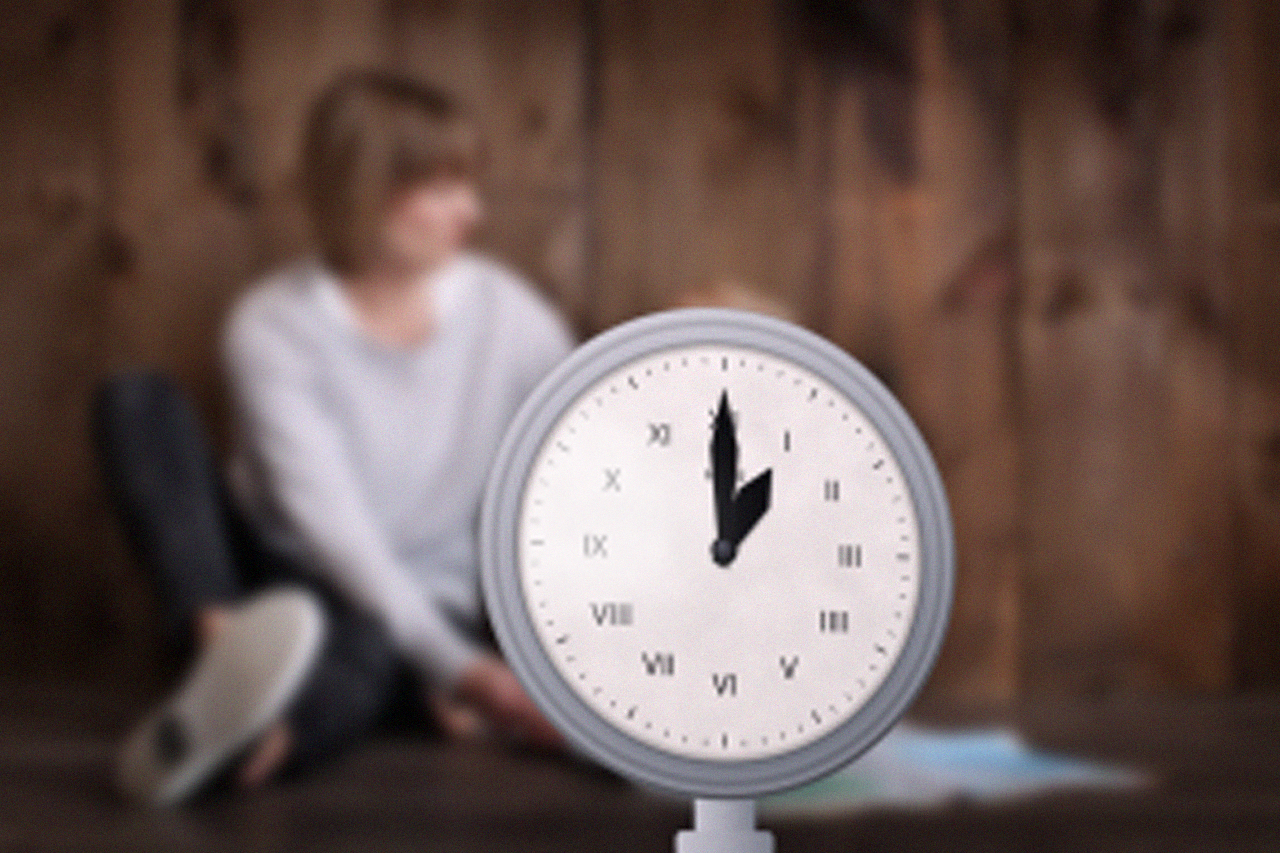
h=1 m=0
